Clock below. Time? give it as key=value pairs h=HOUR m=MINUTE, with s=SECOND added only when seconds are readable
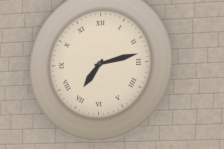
h=7 m=13
